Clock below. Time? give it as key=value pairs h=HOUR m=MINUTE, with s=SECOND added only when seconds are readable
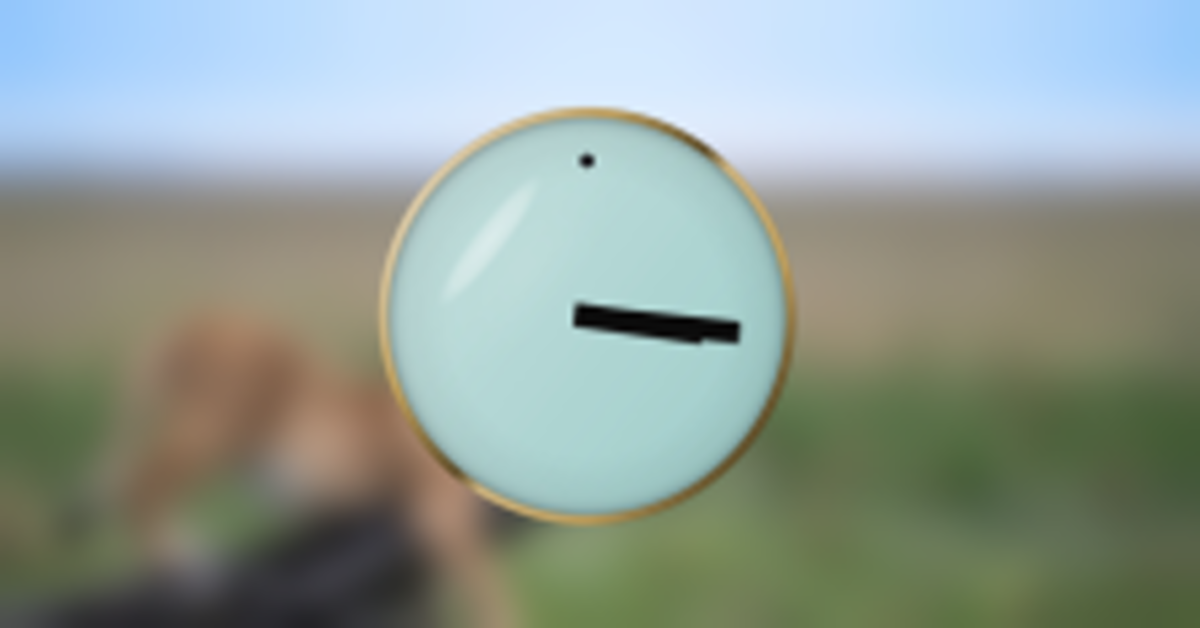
h=3 m=16
